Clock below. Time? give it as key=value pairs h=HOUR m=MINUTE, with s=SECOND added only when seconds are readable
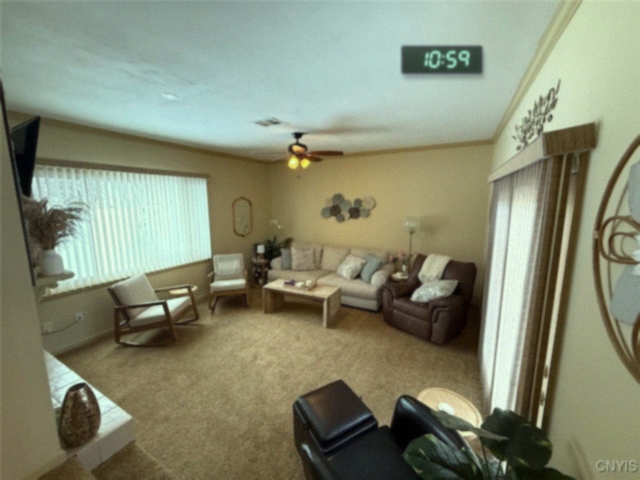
h=10 m=59
